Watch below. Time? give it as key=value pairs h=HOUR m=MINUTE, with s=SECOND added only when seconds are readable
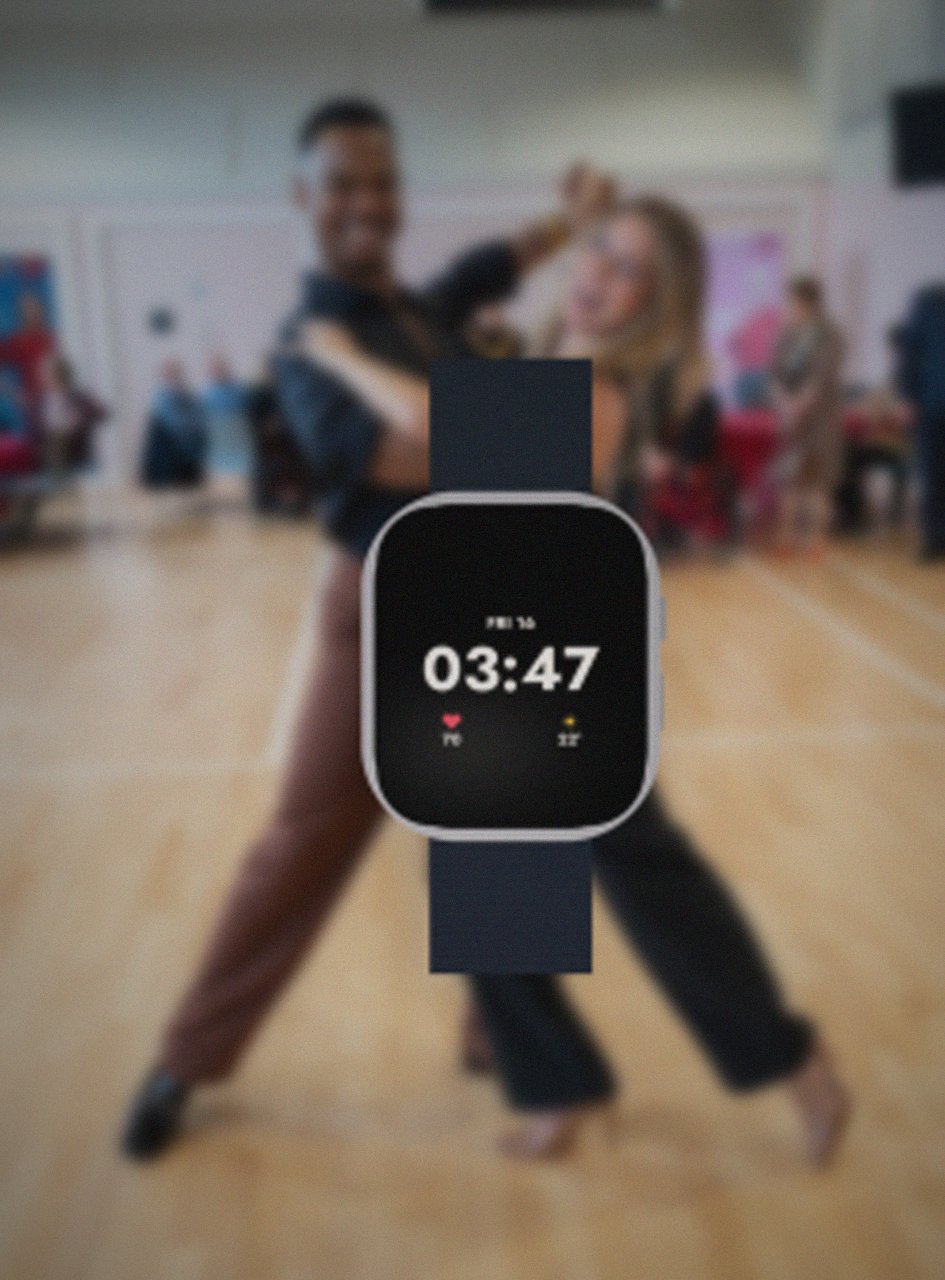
h=3 m=47
